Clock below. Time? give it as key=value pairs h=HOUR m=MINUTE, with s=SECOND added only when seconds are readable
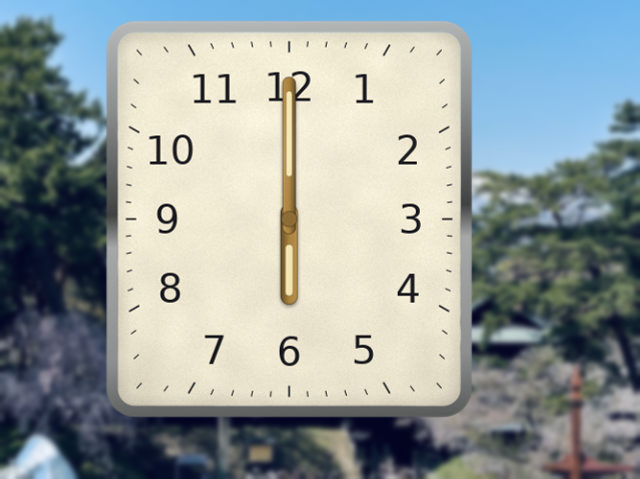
h=6 m=0
